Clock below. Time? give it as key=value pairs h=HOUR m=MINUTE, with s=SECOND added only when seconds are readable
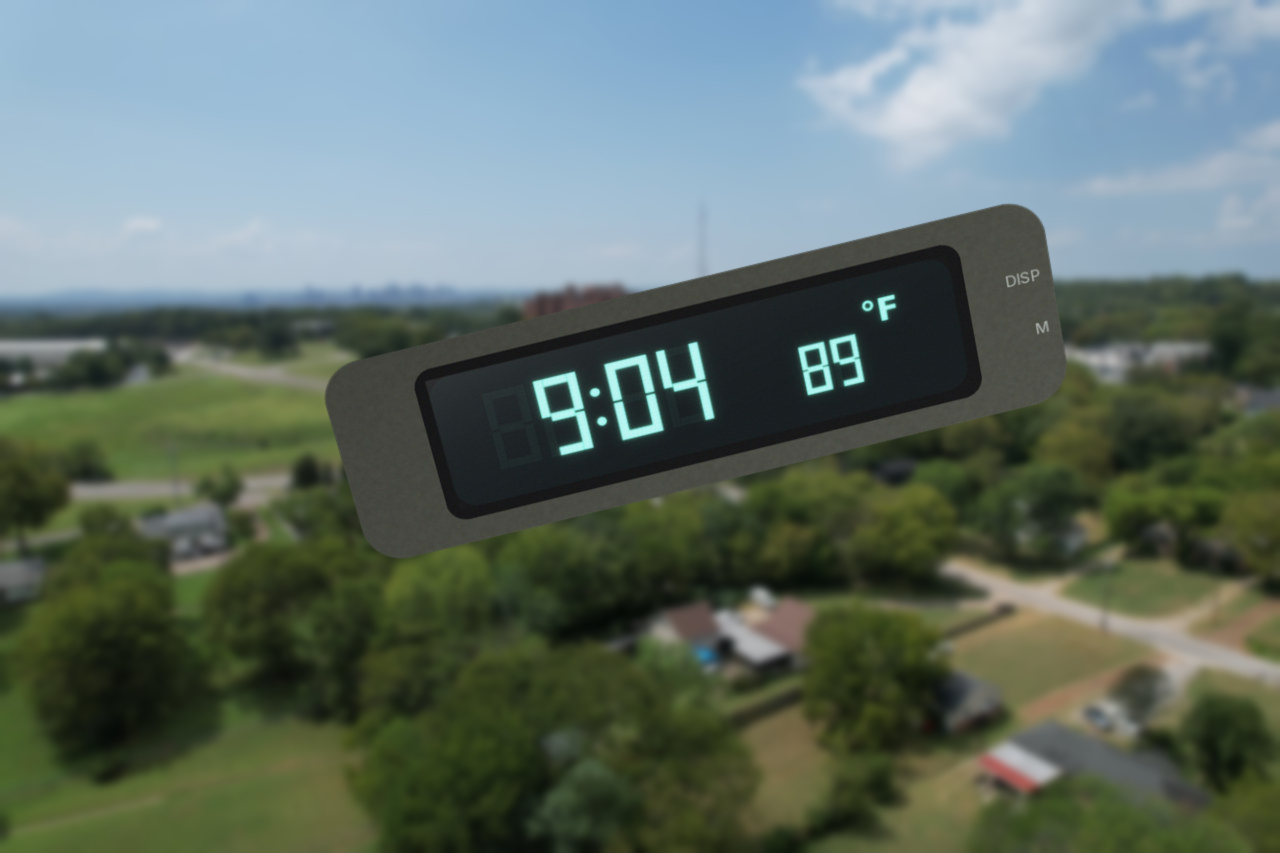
h=9 m=4
